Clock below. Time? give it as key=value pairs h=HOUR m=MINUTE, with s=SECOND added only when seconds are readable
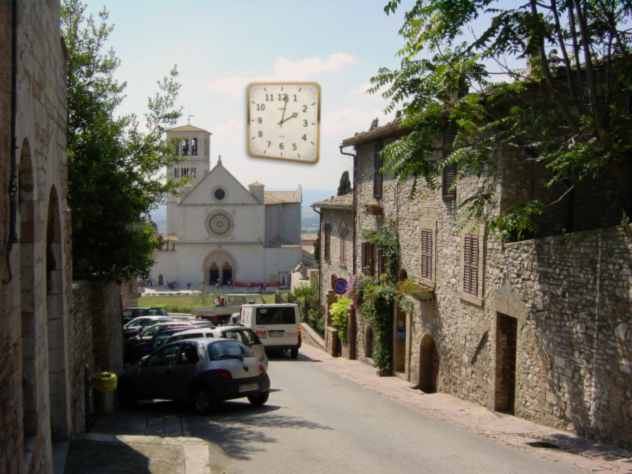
h=2 m=2
